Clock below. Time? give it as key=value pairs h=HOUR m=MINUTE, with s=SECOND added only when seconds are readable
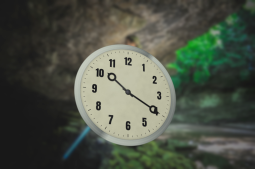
h=10 m=20
